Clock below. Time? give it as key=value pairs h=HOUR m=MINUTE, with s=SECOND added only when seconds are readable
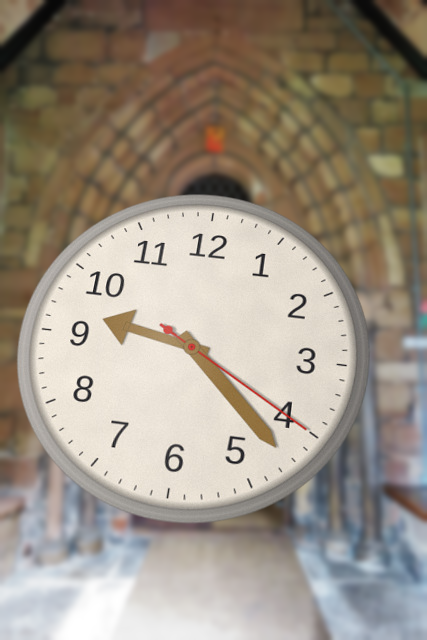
h=9 m=22 s=20
